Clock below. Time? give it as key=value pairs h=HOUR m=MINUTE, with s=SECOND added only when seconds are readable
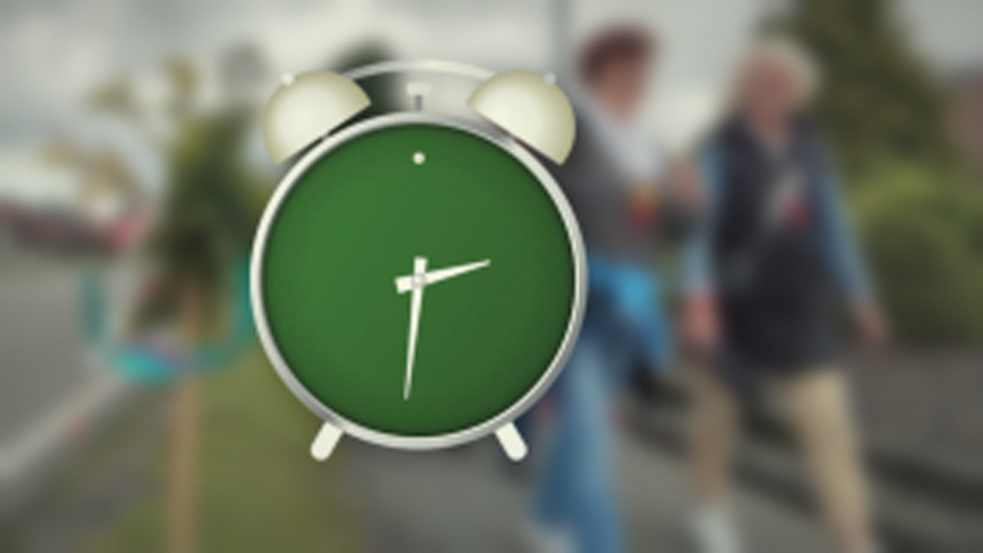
h=2 m=31
